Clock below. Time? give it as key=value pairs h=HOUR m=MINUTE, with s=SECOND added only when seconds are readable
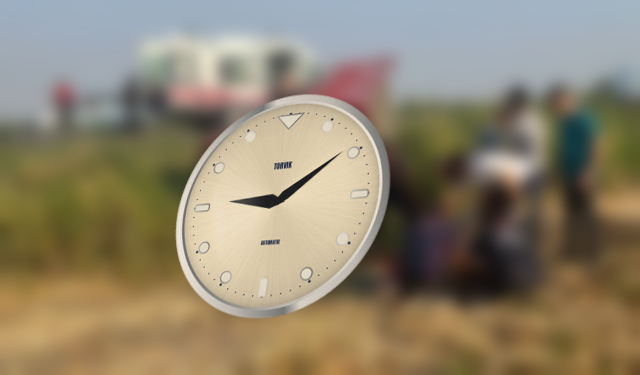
h=9 m=9
